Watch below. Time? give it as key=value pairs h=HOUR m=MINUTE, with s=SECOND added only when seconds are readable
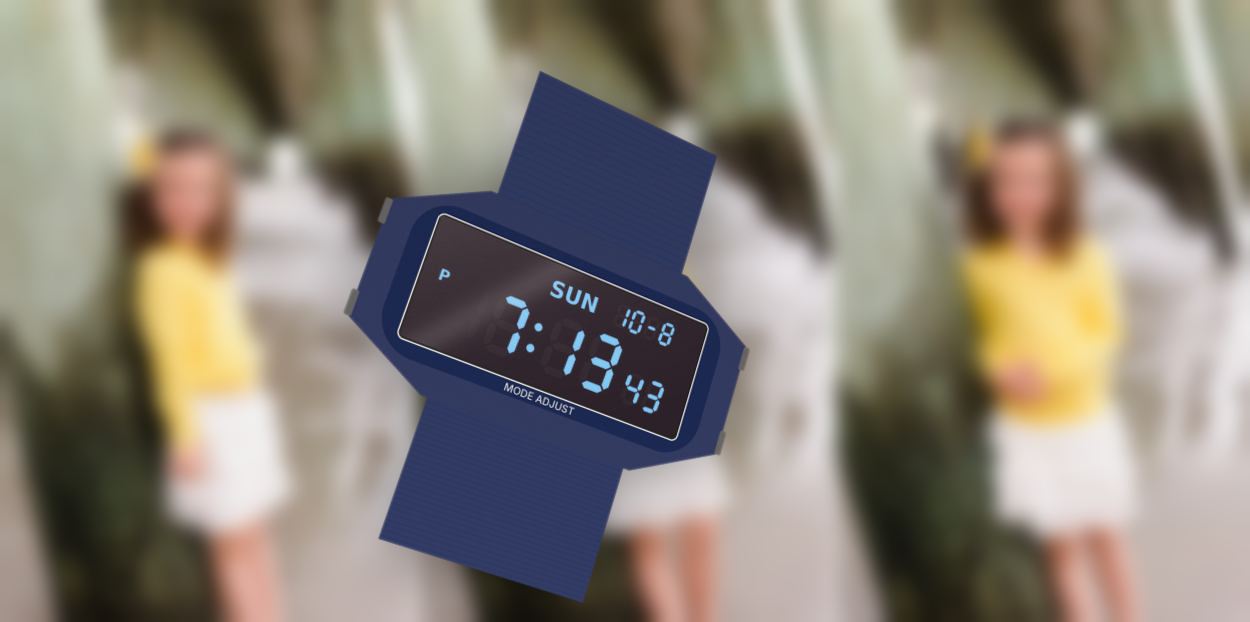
h=7 m=13 s=43
